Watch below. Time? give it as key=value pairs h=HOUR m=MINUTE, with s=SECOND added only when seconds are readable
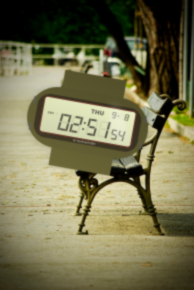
h=2 m=51 s=54
